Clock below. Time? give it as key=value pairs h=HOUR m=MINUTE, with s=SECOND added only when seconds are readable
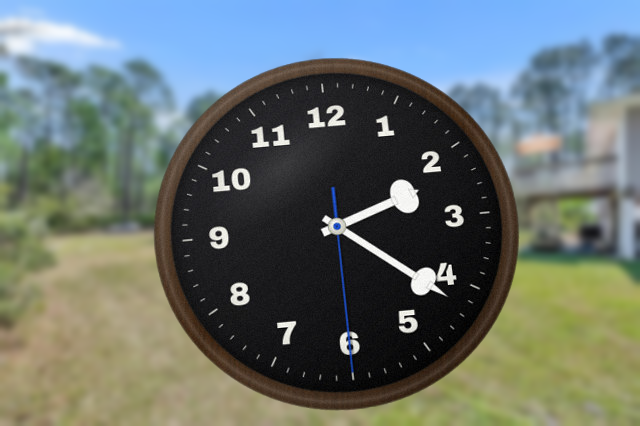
h=2 m=21 s=30
